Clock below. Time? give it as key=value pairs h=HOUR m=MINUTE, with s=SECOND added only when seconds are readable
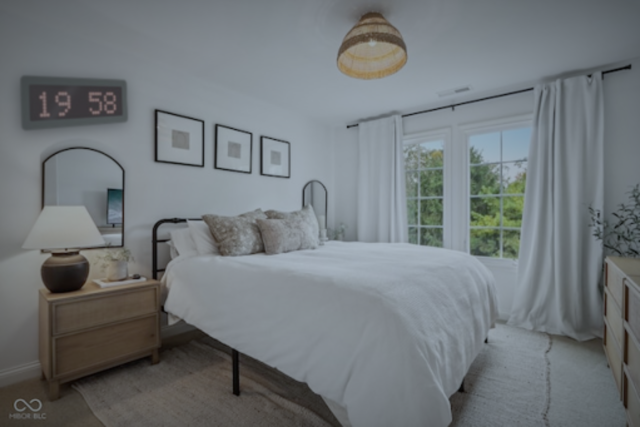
h=19 m=58
